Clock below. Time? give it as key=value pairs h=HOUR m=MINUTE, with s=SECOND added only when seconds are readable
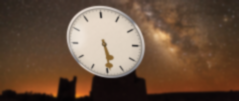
h=5 m=29
